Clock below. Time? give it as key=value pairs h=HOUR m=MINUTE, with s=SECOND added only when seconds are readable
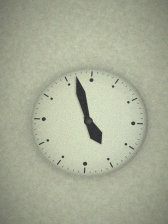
h=4 m=57
